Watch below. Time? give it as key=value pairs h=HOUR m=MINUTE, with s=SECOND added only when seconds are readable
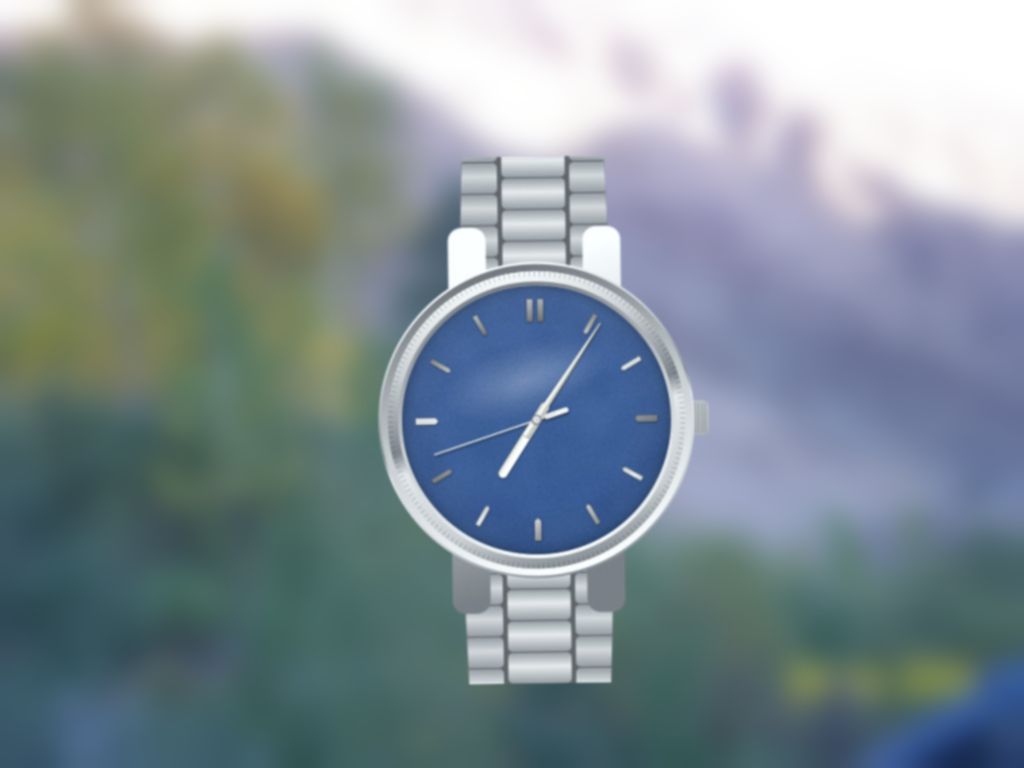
h=7 m=5 s=42
